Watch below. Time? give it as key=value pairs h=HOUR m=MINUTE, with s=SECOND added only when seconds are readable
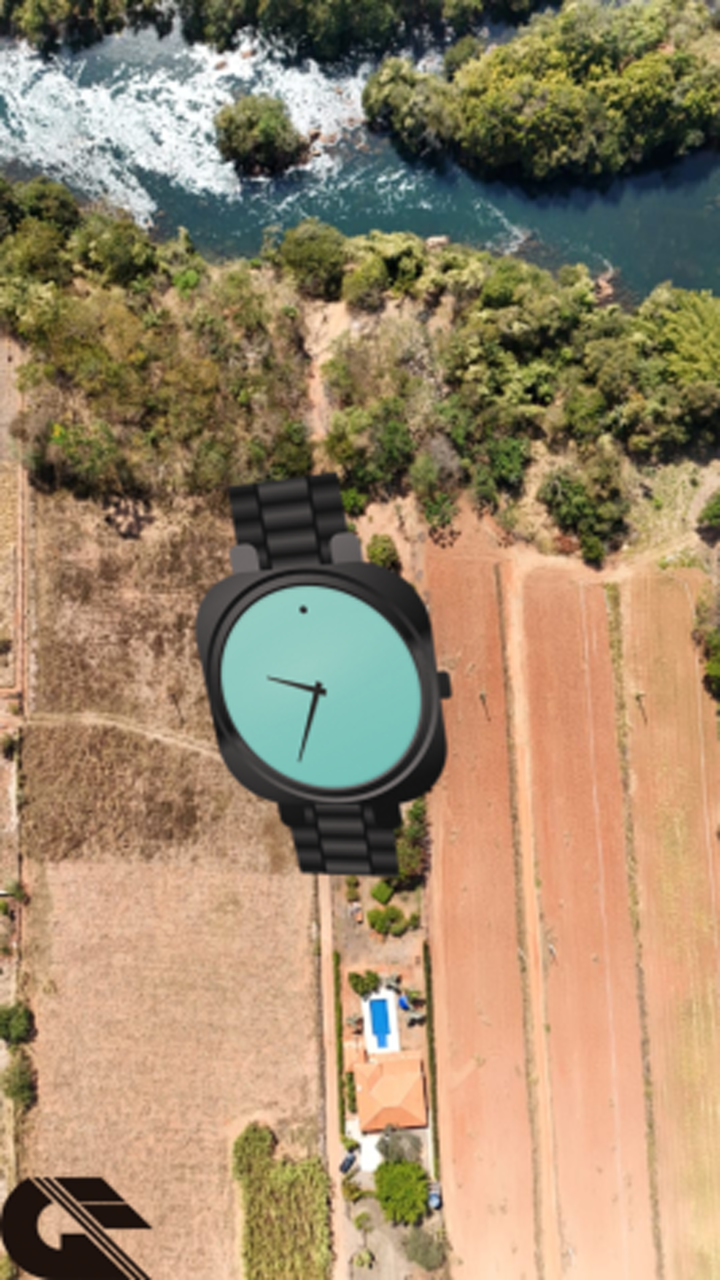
h=9 m=34
